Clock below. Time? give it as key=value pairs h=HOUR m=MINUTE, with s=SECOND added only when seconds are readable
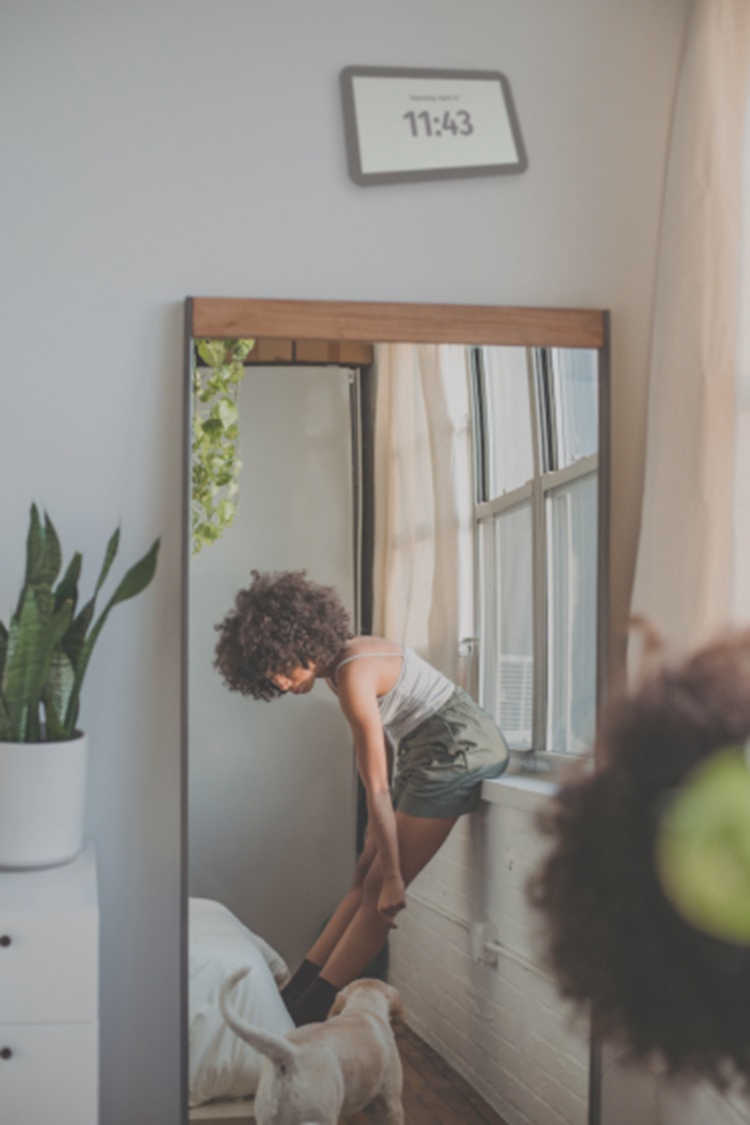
h=11 m=43
